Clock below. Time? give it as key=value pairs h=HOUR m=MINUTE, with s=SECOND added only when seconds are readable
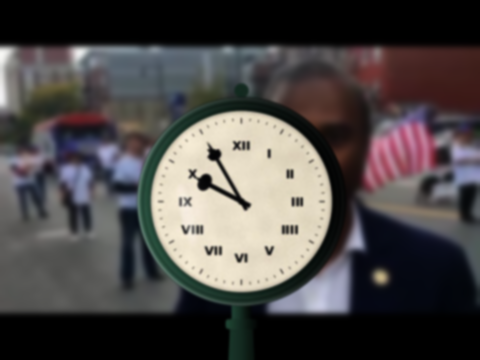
h=9 m=55
